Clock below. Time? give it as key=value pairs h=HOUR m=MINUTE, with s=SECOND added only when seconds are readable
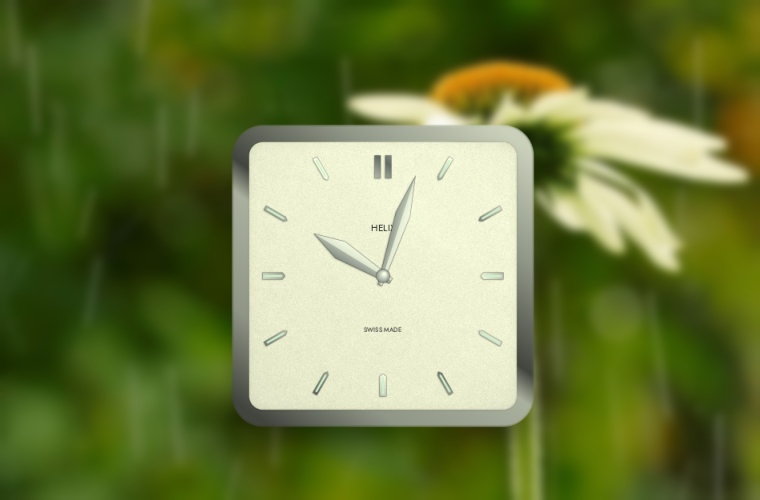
h=10 m=3
